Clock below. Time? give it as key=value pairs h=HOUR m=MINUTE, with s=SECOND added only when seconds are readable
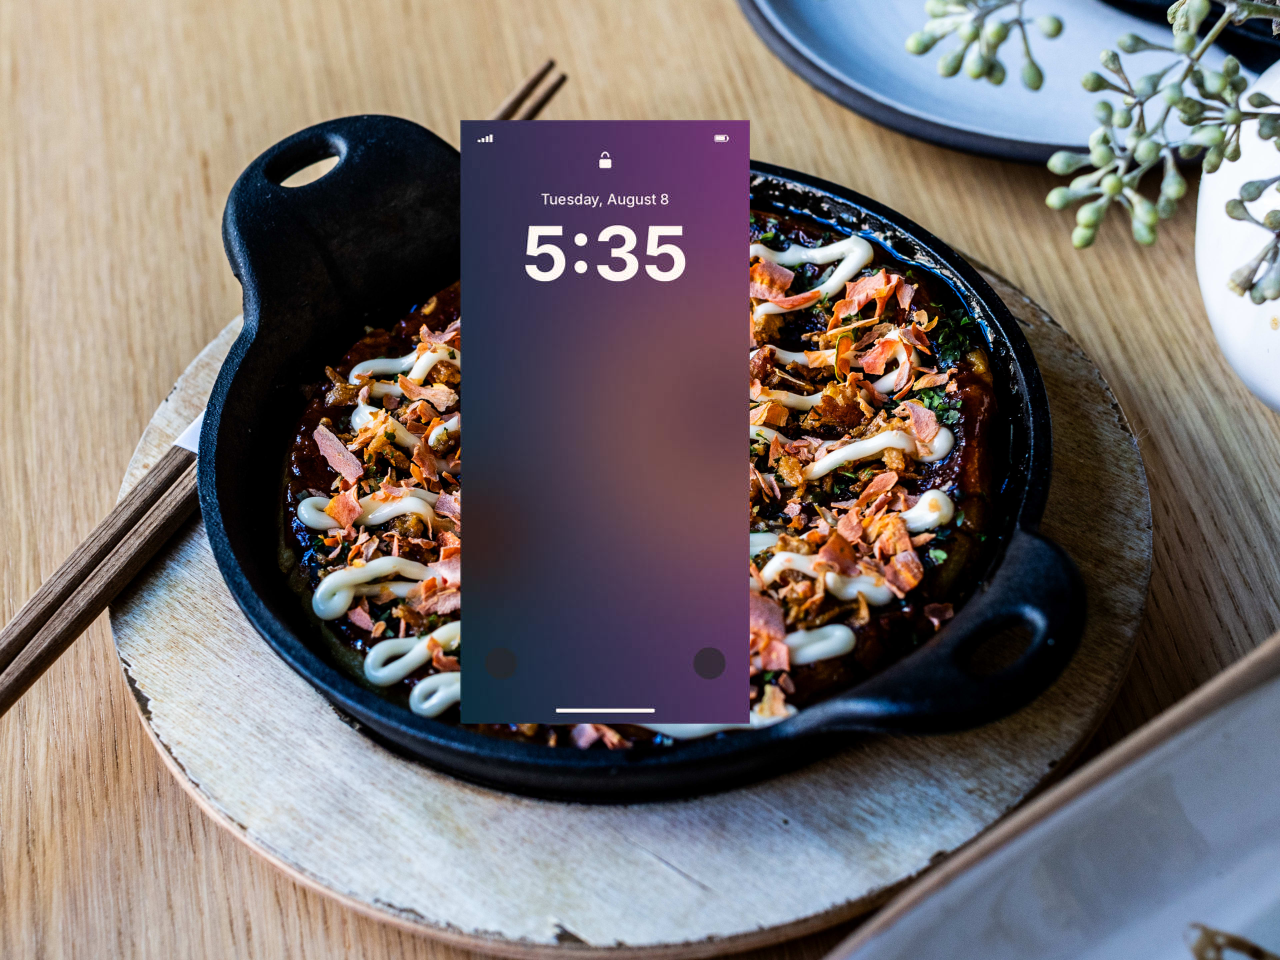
h=5 m=35
